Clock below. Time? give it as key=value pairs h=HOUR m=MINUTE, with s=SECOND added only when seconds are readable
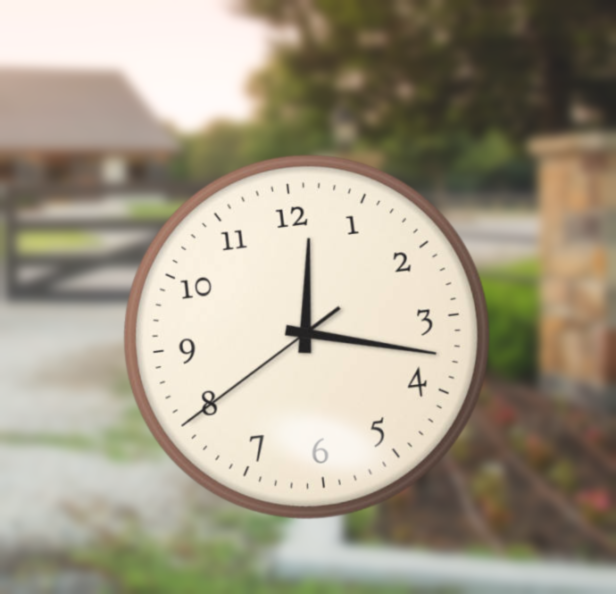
h=12 m=17 s=40
